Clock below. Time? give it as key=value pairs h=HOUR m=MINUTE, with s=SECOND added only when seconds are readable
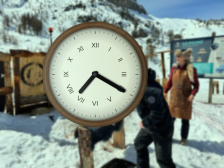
h=7 m=20
